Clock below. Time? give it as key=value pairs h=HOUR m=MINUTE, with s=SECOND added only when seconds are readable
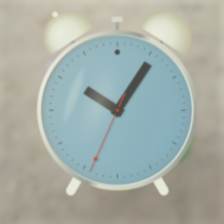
h=10 m=5 s=34
